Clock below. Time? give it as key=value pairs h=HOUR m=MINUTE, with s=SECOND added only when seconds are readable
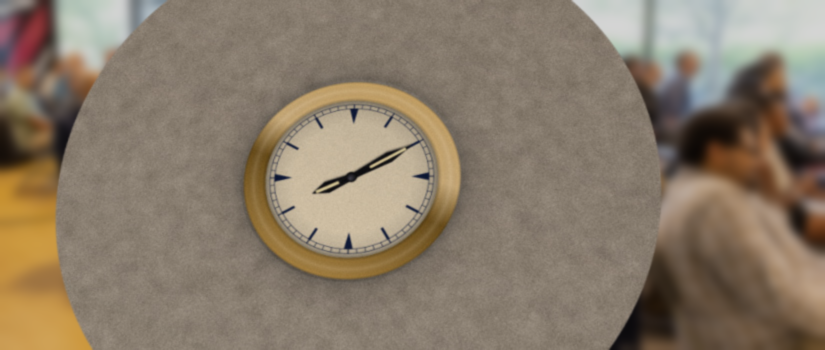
h=8 m=10
